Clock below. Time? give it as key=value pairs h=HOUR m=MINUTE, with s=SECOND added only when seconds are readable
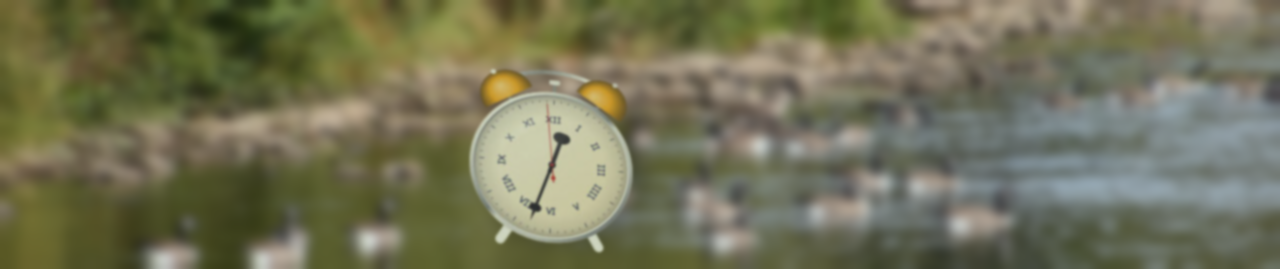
h=12 m=32 s=59
